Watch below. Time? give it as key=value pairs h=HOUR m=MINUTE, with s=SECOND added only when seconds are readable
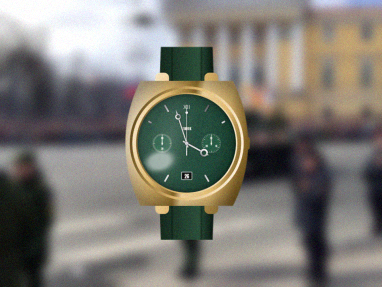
h=3 m=57
